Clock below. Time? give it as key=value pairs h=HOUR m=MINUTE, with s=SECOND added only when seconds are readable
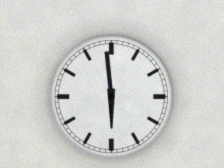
h=5 m=59
